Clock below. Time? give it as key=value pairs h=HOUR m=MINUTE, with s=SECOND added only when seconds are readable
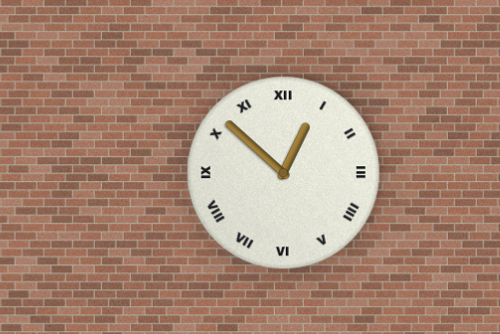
h=12 m=52
